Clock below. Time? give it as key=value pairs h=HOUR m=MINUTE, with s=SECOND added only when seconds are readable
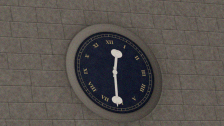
h=12 m=31
